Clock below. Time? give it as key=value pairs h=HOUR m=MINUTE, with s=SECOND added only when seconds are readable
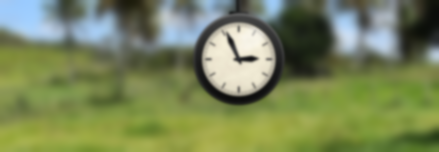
h=2 m=56
